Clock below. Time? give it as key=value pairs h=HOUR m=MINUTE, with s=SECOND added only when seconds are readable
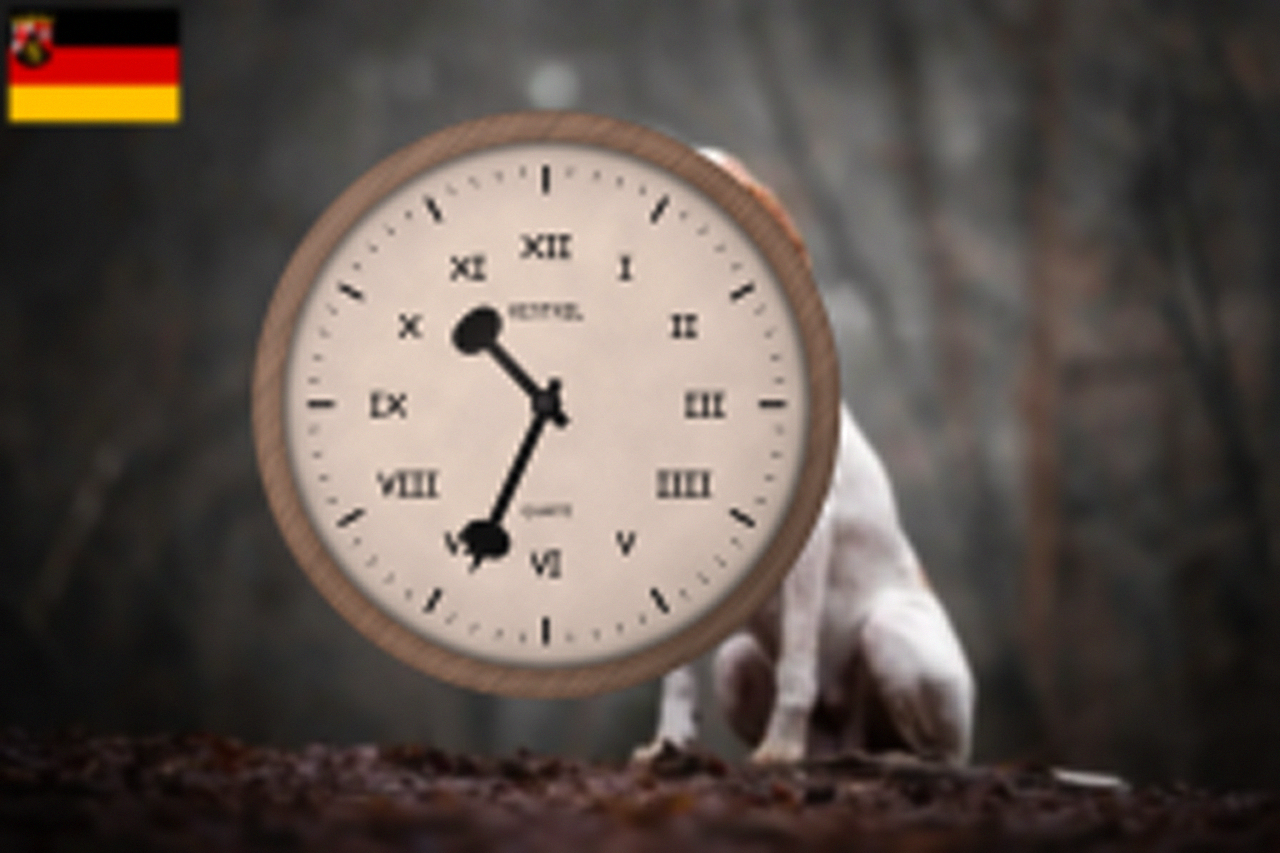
h=10 m=34
